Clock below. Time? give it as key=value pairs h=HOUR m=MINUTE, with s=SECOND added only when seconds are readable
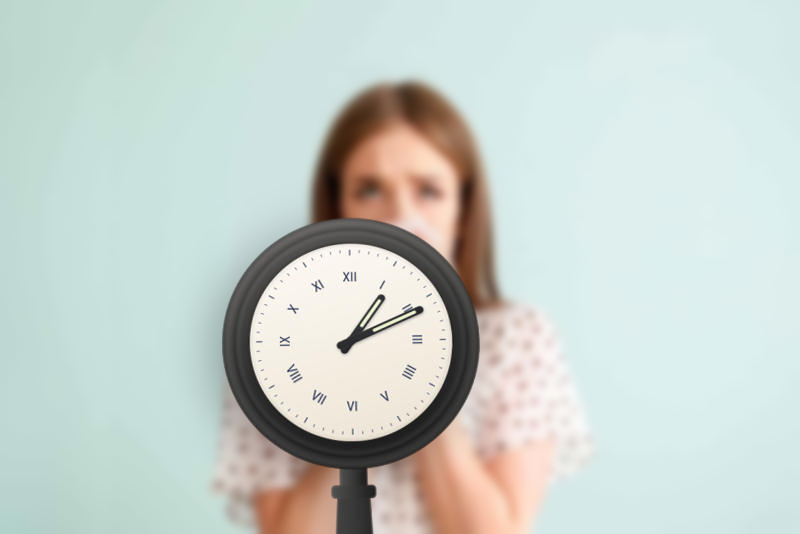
h=1 m=11
